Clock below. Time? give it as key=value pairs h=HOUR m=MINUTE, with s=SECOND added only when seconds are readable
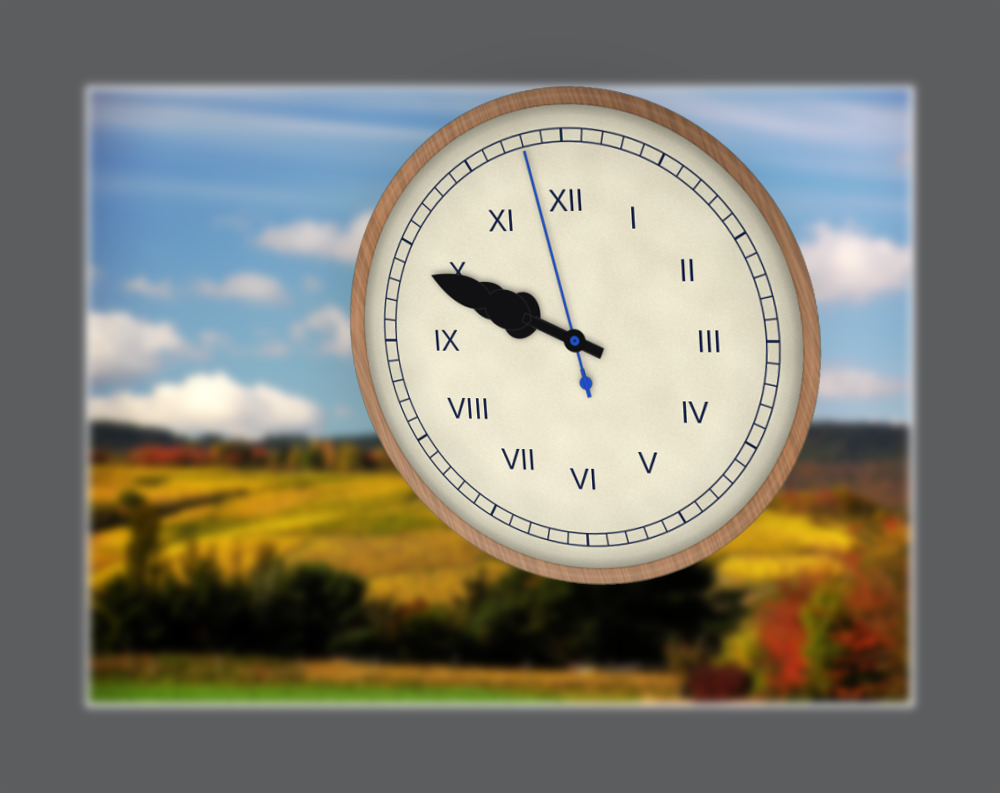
h=9 m=48 s=58
